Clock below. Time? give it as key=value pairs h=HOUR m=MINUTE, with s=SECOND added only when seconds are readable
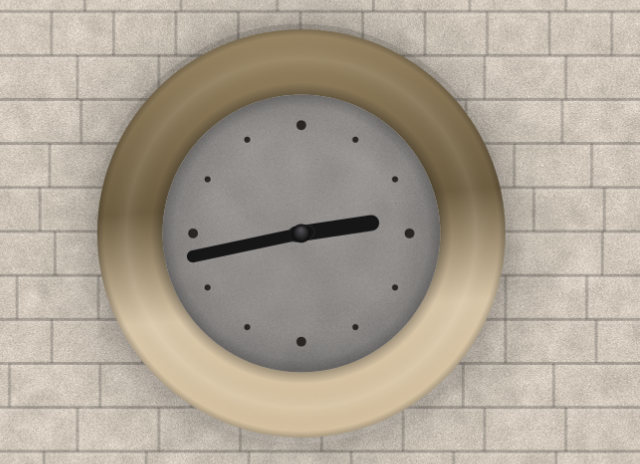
h=2 m=43
